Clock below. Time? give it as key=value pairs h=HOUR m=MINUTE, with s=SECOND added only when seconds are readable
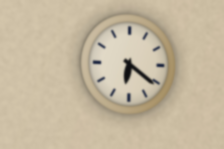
h=6 m=21
